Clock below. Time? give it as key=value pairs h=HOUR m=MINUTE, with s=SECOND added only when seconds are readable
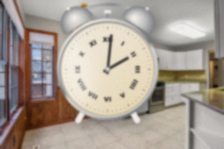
h=2 m=1
